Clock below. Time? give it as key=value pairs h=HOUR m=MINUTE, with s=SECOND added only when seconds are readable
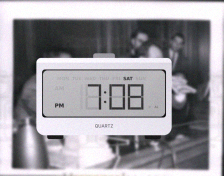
h=7 m=8
